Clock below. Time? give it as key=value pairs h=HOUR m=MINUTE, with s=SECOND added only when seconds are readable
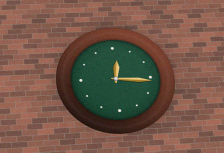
h=12 m=16
